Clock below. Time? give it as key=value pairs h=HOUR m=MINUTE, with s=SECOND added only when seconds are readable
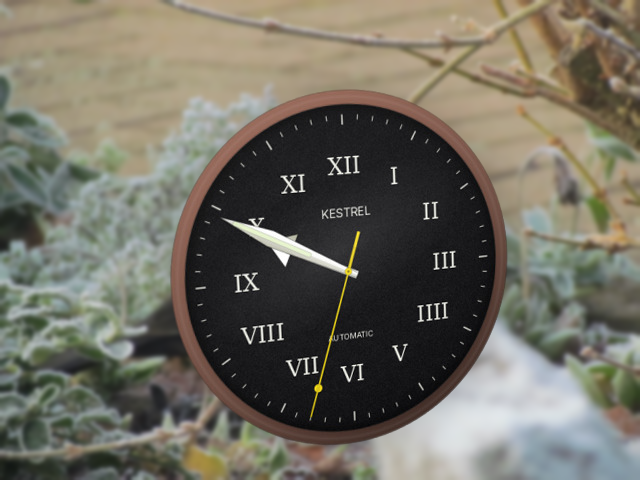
h=9 m=49 s=33
